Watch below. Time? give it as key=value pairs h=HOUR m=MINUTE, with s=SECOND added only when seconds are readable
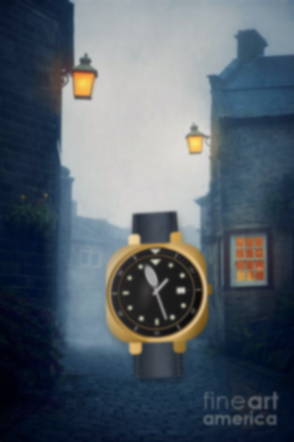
h=1 m=27
